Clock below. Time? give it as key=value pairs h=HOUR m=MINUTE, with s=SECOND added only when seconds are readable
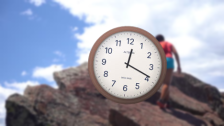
h=12 m=19
